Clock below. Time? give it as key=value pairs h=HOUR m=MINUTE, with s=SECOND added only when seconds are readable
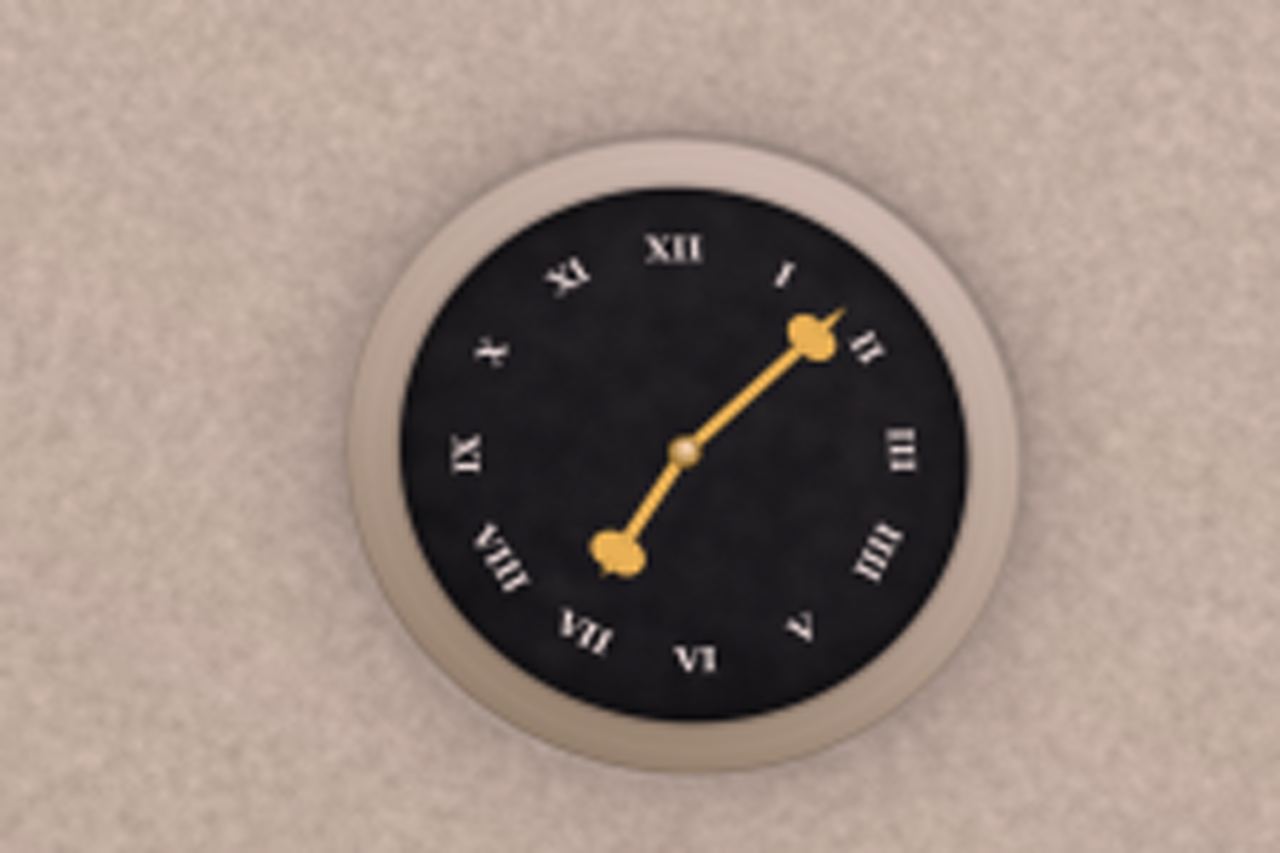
h=7 m=8
